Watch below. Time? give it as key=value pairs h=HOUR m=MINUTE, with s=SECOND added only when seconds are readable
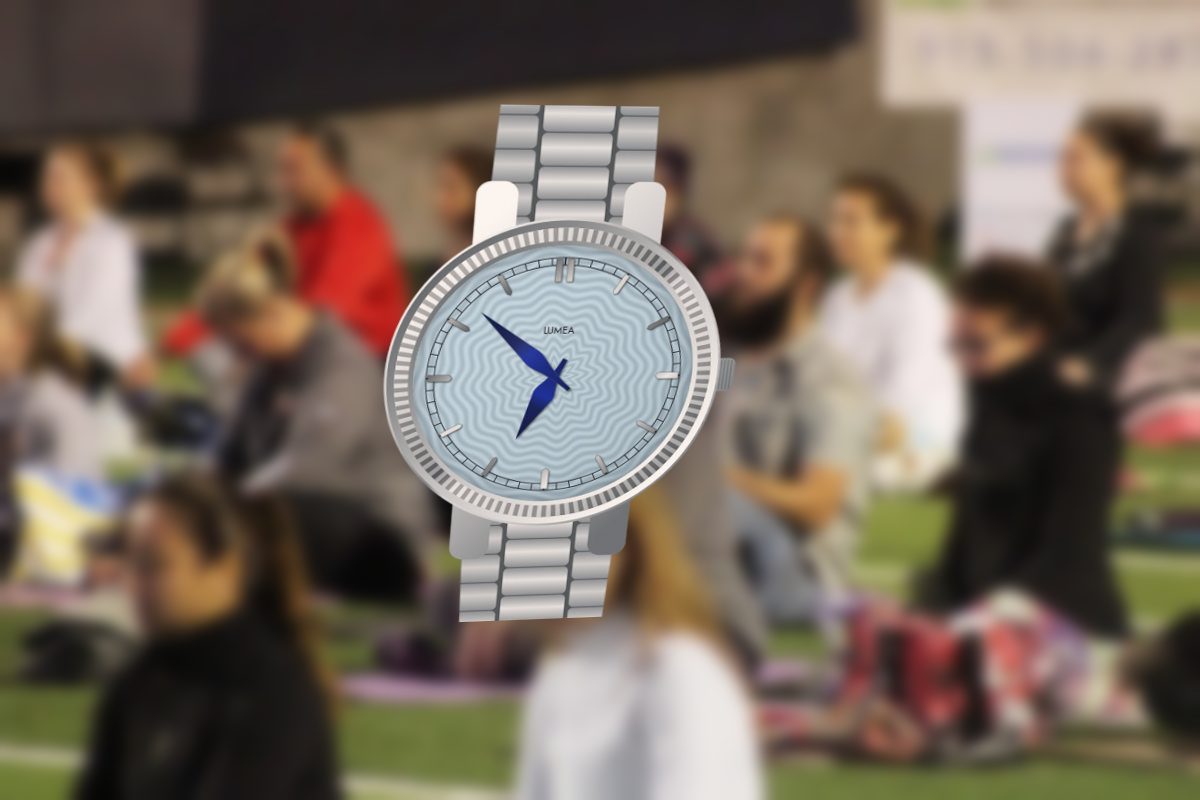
h=6 m=52
